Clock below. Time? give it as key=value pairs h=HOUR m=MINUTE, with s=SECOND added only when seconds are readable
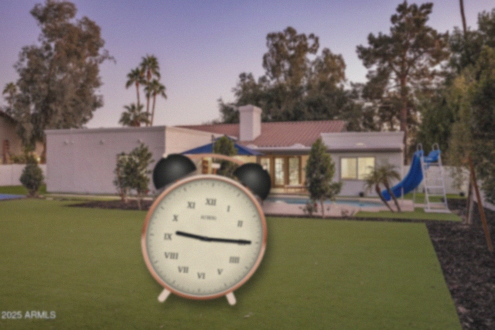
h=9 m=15
